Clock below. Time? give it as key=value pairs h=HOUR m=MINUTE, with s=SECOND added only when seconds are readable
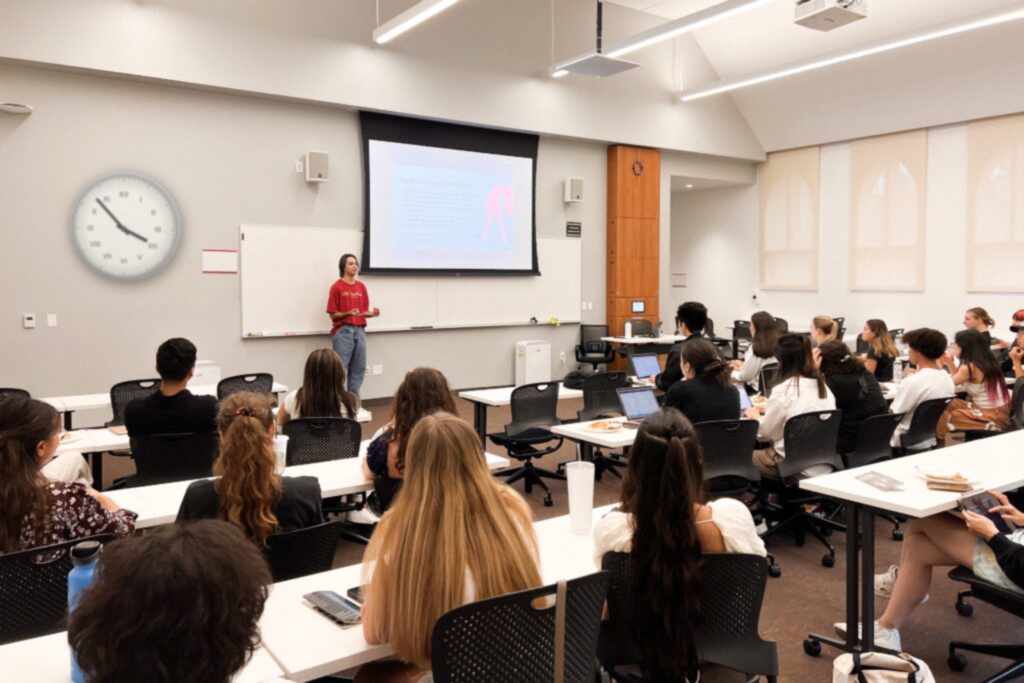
h=3 m=53
